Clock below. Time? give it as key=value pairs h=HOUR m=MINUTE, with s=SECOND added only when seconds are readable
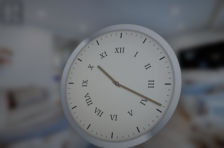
h=10 m=19
